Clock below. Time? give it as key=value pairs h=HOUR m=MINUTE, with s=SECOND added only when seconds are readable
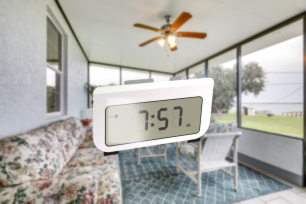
h=7 m=57
